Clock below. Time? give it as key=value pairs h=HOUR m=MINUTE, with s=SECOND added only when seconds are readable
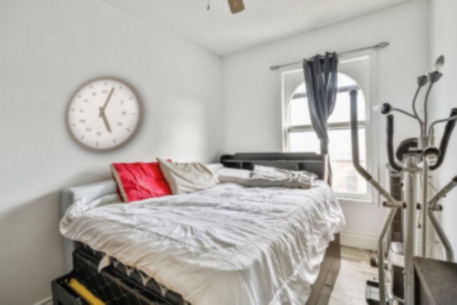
h=5 m=3
